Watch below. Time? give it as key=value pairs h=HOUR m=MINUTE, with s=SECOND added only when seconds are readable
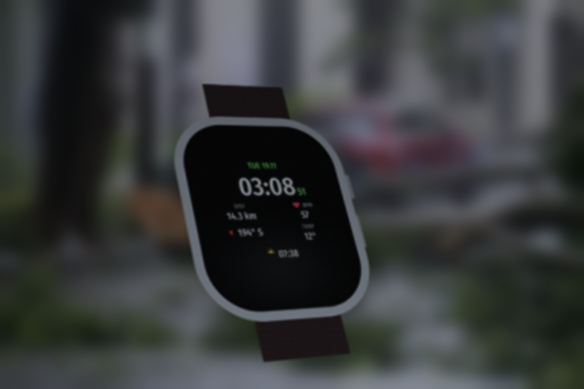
h=3 m=8
